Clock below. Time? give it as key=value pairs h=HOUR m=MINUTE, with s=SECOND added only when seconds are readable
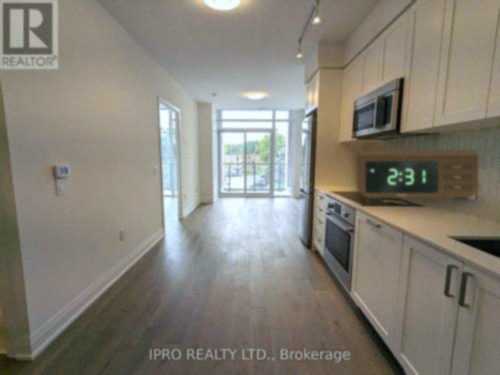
h=2 m=31
